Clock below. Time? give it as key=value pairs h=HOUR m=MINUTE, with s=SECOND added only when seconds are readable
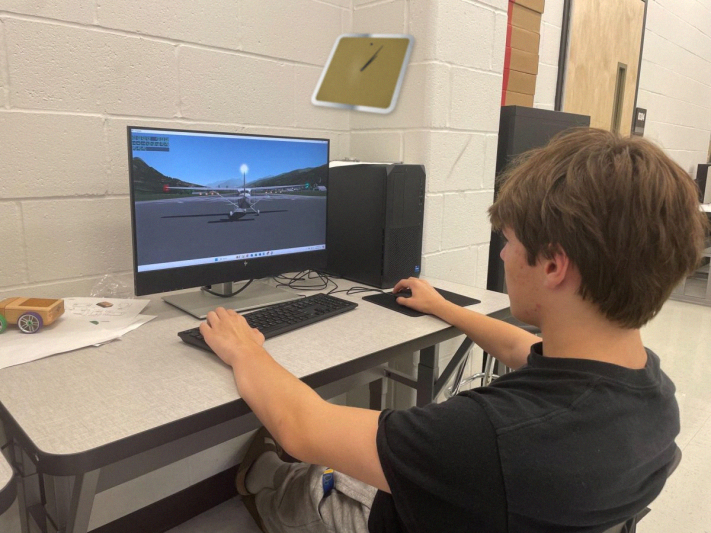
h=1 m=4
